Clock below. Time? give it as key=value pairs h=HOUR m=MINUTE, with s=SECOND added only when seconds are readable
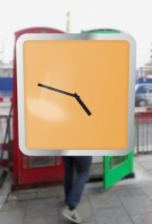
h=4 m=48
